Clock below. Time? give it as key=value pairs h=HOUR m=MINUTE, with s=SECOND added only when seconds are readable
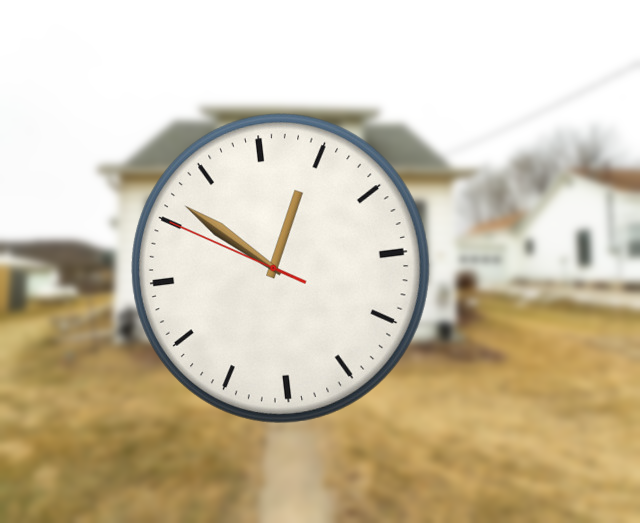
h=12 m=51 s=50
